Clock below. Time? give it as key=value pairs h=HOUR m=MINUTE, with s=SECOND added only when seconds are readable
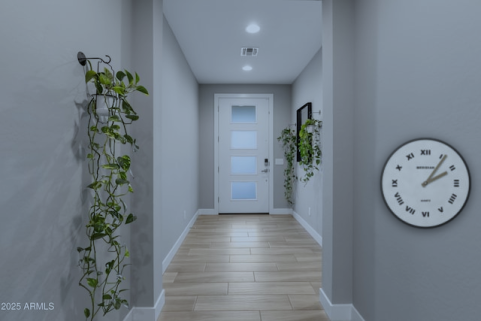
h=2 m=6
